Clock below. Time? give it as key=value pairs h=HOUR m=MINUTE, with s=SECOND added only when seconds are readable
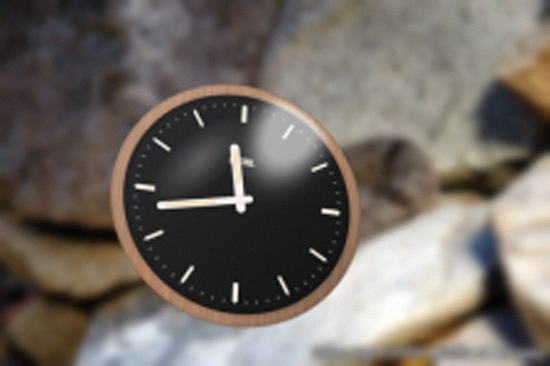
h=11 m=43
